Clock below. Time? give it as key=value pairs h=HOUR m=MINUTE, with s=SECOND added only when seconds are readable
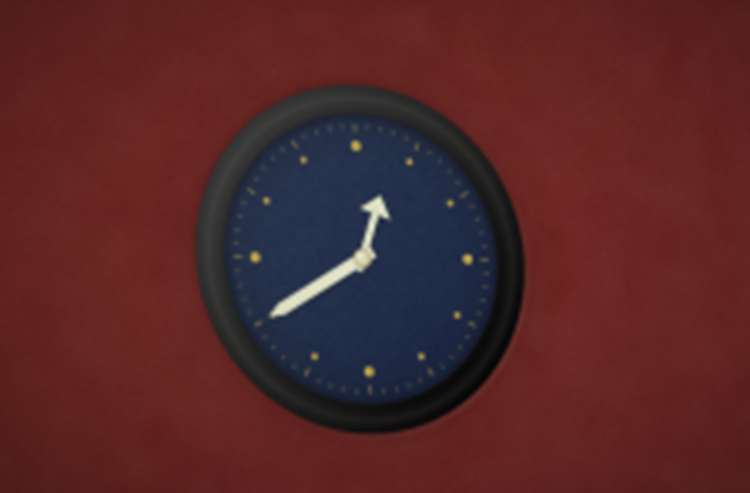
h=12 m=40
